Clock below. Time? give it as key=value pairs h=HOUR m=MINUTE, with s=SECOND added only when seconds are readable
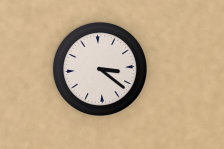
h=3 m=22
